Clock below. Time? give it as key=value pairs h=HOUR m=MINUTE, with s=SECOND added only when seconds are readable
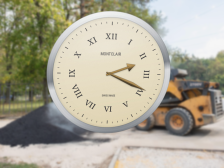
h=2 m=19
